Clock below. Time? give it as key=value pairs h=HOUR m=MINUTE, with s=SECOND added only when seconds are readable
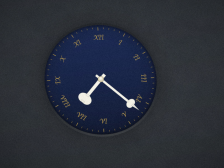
h=7 m=22
